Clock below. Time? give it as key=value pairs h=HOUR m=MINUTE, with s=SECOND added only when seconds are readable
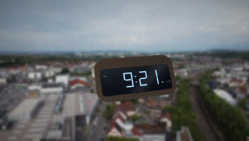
h=9 m=21
